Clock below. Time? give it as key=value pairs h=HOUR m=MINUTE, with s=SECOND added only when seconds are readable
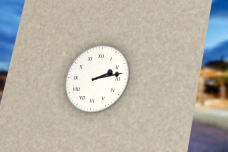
h=2 m=13
